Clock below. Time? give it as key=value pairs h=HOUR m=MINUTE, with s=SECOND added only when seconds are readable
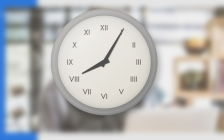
h=8 m=5
